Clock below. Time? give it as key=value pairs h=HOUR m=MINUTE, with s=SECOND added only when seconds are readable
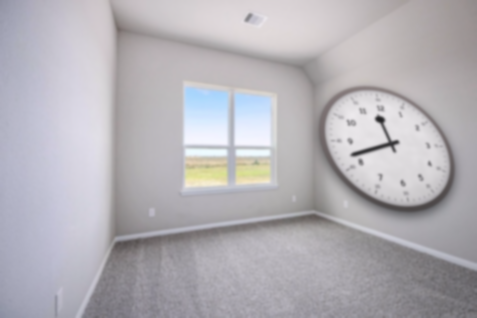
h=11 m=42
